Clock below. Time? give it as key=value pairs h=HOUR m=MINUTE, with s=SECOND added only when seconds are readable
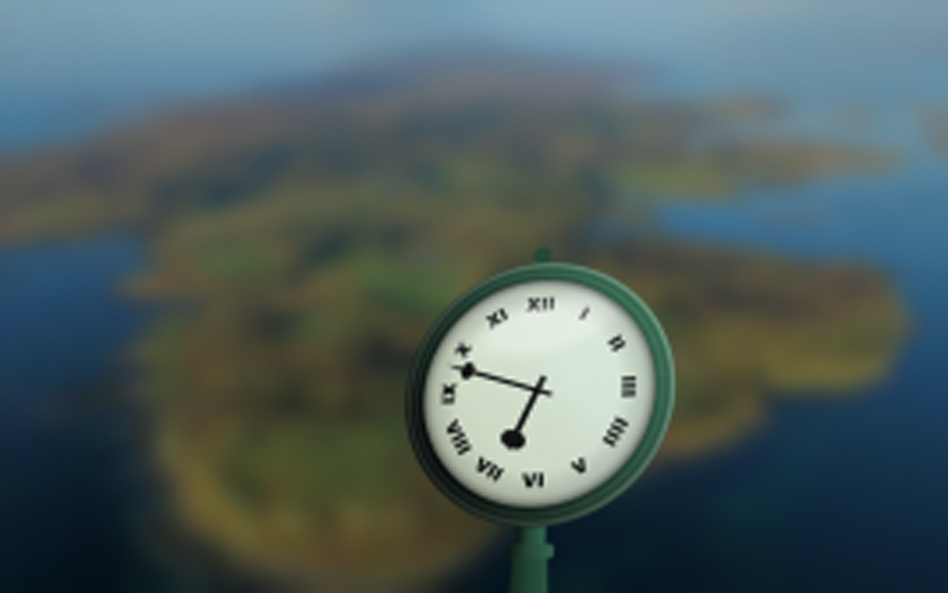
h=6 m=48
